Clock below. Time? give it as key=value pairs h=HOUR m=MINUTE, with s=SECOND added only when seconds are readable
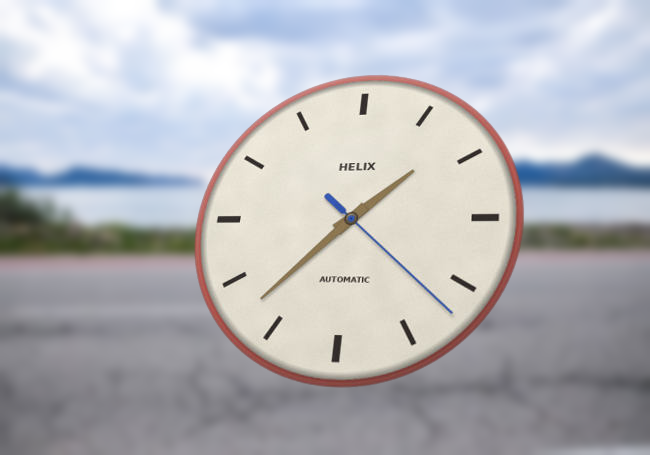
h=1 m=37 s=22
